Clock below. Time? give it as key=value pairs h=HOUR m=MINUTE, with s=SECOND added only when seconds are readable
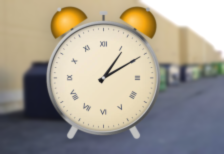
h=1 m=10
